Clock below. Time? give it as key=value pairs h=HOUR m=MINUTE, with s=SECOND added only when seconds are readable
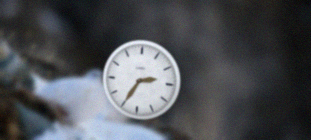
h=2 m=35
